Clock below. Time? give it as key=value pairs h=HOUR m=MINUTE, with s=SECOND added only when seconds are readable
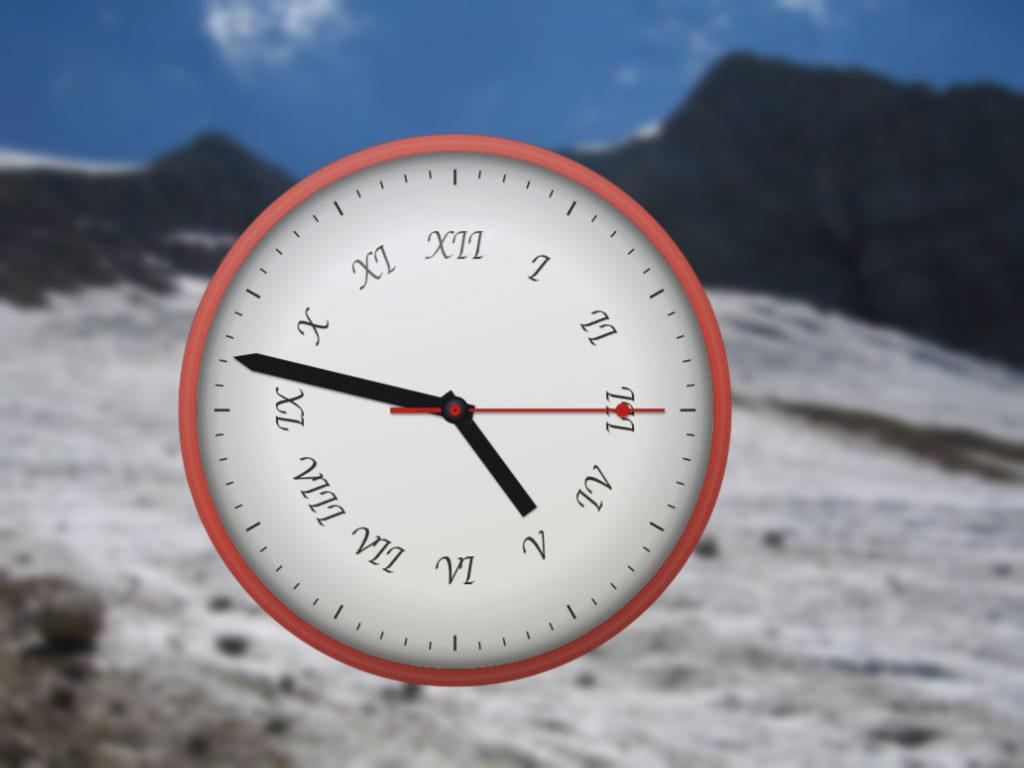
h=4 m=47 s=15
